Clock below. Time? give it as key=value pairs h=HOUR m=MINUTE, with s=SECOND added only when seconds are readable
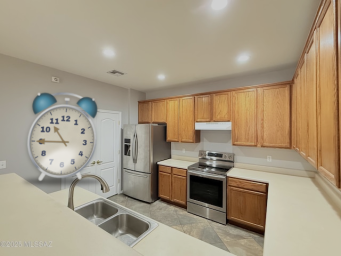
h=10 m=45
